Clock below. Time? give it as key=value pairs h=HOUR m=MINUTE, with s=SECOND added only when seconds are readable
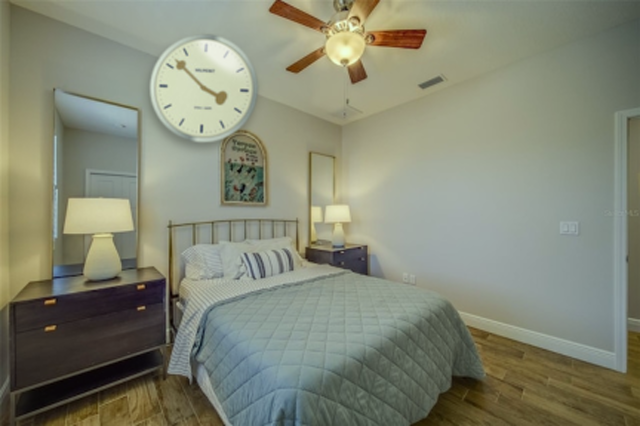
h=3 m=52
